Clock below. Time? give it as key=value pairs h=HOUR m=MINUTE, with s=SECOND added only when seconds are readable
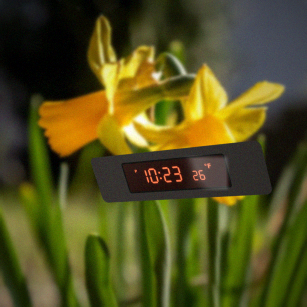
h=10 m=23
